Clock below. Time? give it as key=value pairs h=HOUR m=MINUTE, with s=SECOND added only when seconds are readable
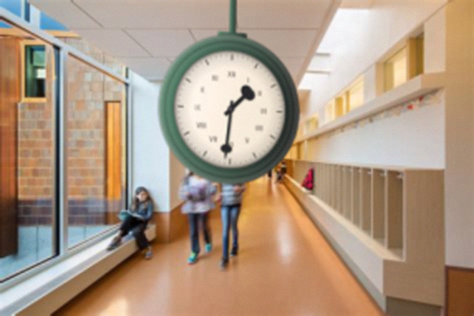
h=1 m=31
